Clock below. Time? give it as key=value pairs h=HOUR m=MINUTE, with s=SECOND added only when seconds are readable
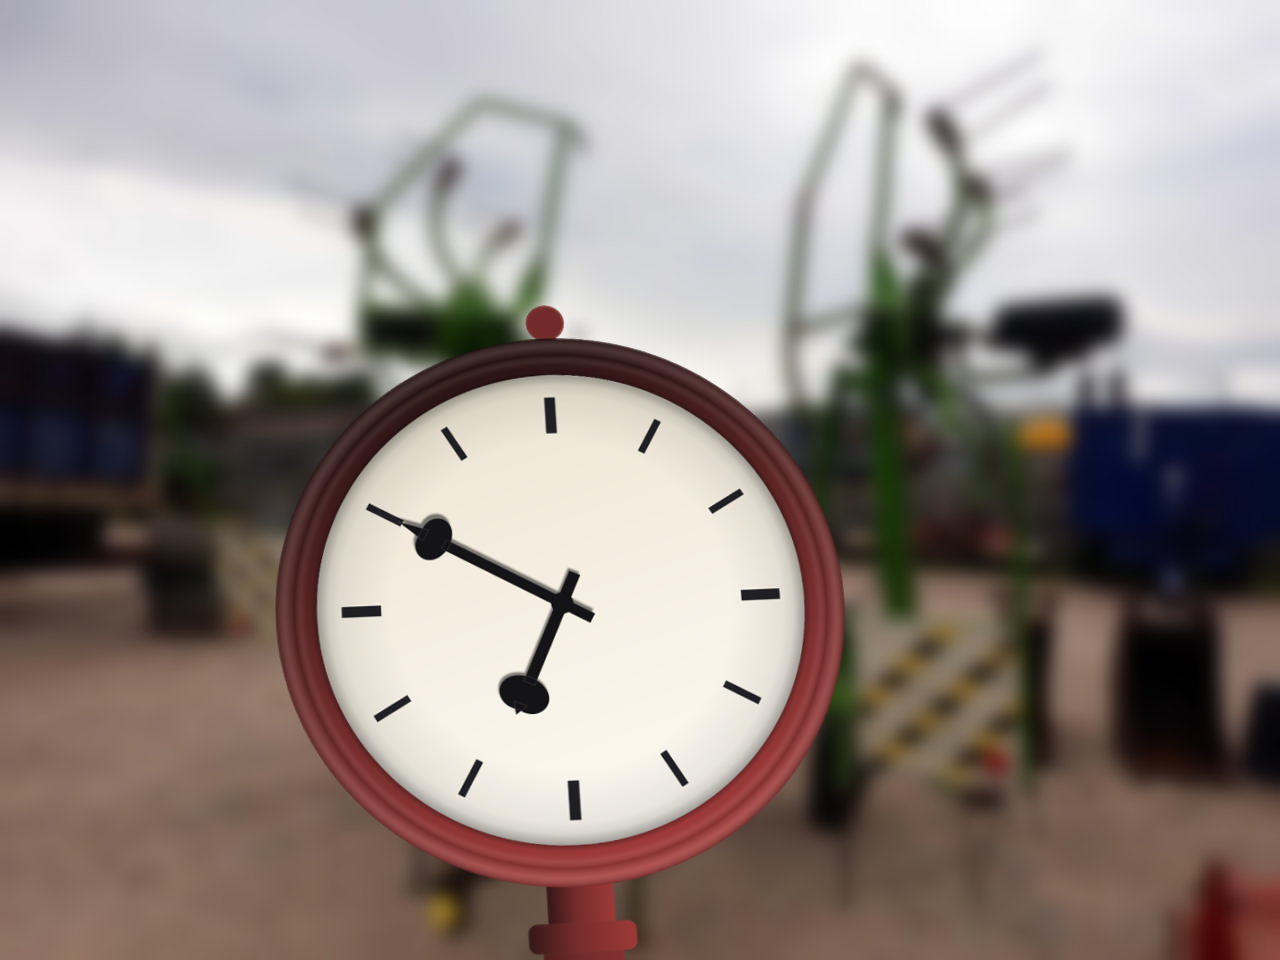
h=6 m=50
